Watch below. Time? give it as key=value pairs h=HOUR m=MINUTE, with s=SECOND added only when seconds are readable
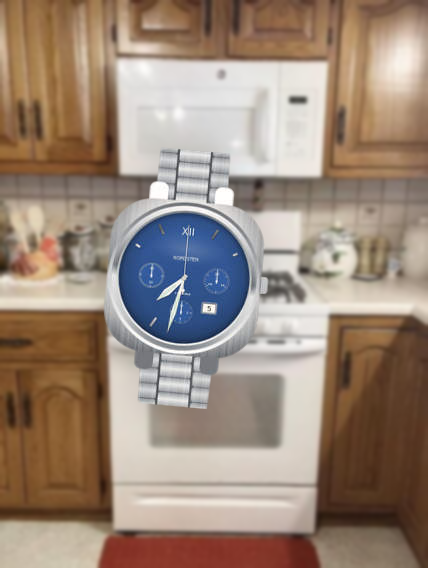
h=7 m=32
